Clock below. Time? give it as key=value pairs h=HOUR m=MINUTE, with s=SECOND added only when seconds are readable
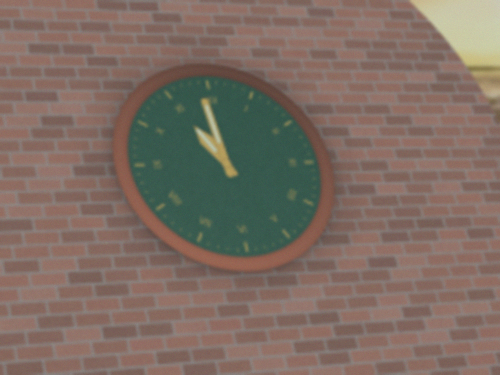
h=10 m=59
